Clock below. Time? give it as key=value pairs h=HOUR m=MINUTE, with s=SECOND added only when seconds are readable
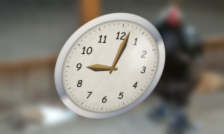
h=9 m=2
